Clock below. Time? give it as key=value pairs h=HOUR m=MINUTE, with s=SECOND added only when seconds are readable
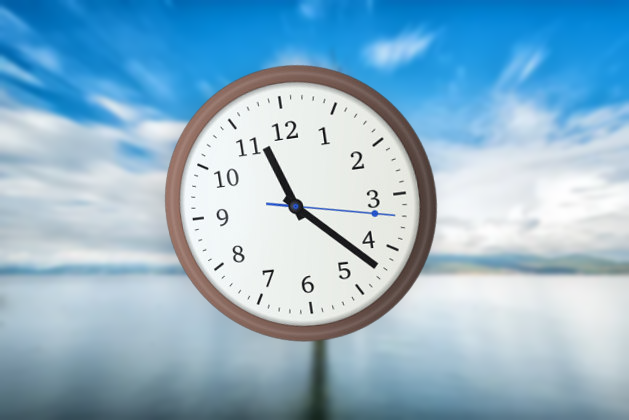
h=11 m=22 s=17
